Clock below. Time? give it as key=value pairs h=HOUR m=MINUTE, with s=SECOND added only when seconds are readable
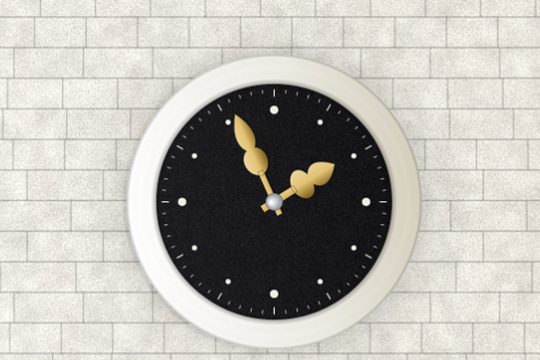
h=1 m=56
